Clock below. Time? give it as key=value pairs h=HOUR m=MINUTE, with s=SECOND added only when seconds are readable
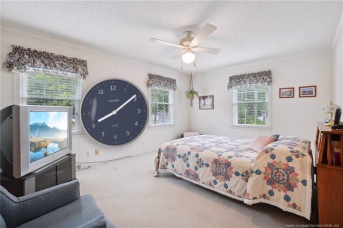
h=8 m=9
